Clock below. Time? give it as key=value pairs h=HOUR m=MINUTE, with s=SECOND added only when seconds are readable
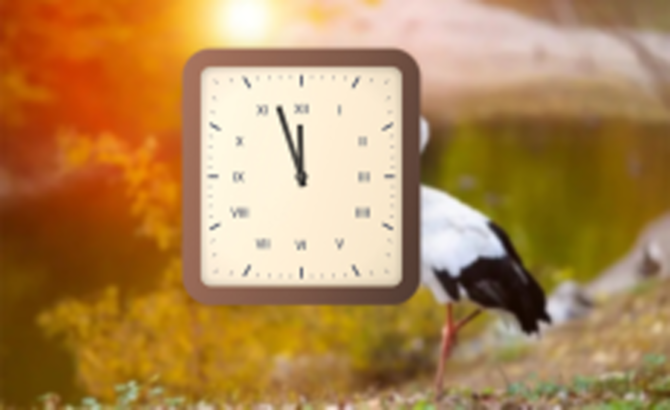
h=11 m=57
